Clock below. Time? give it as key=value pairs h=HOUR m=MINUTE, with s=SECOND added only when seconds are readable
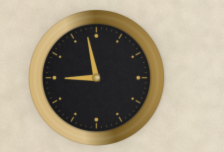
h=8 m=58
